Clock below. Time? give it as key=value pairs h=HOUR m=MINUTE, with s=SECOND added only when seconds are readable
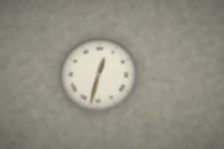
h=12 m=32
